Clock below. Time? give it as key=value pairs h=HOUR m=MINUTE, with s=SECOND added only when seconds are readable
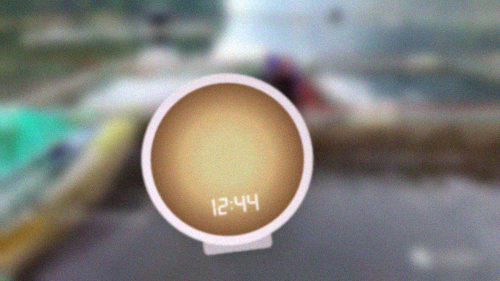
h=12 m=44
